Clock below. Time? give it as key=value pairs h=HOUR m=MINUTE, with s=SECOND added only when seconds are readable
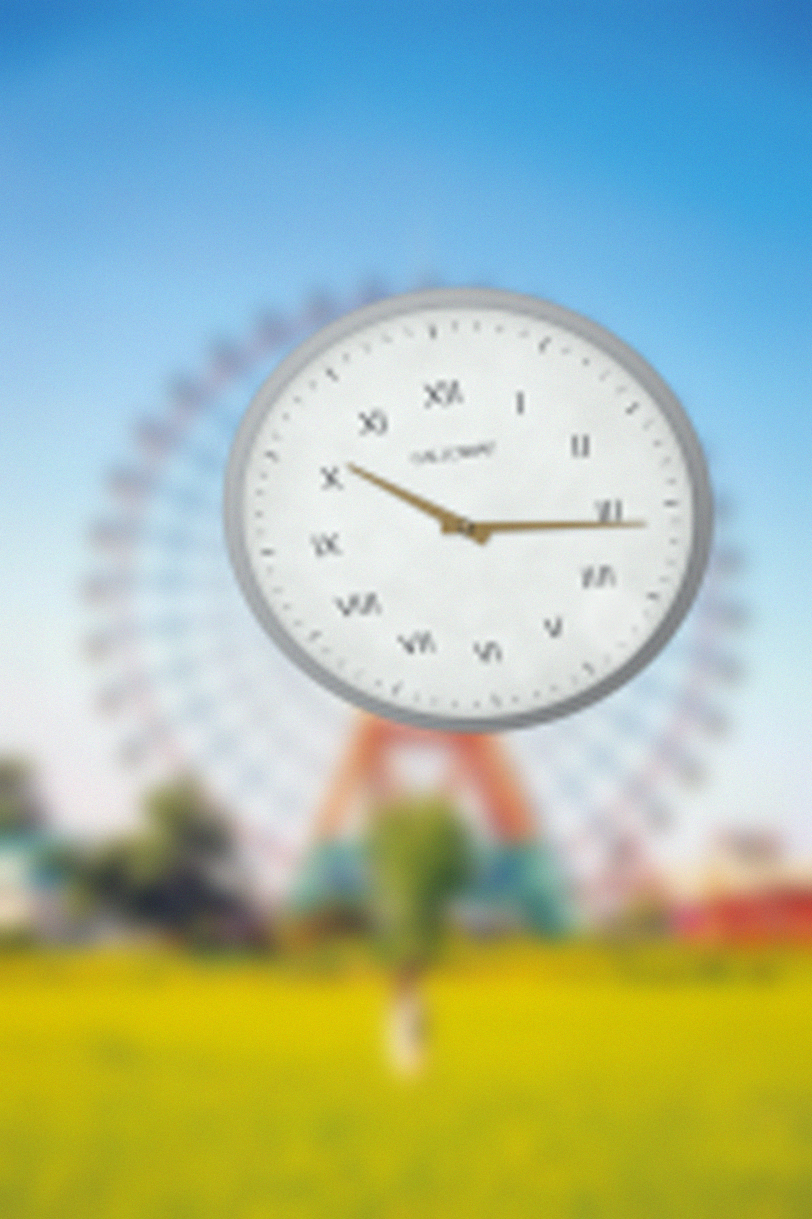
h=10 m=16
